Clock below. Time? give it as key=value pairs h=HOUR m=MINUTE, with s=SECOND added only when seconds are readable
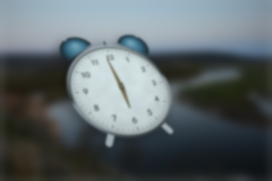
h=5 m=59
